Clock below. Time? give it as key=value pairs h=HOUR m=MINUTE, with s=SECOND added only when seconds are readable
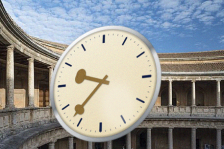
h=9 m=37
